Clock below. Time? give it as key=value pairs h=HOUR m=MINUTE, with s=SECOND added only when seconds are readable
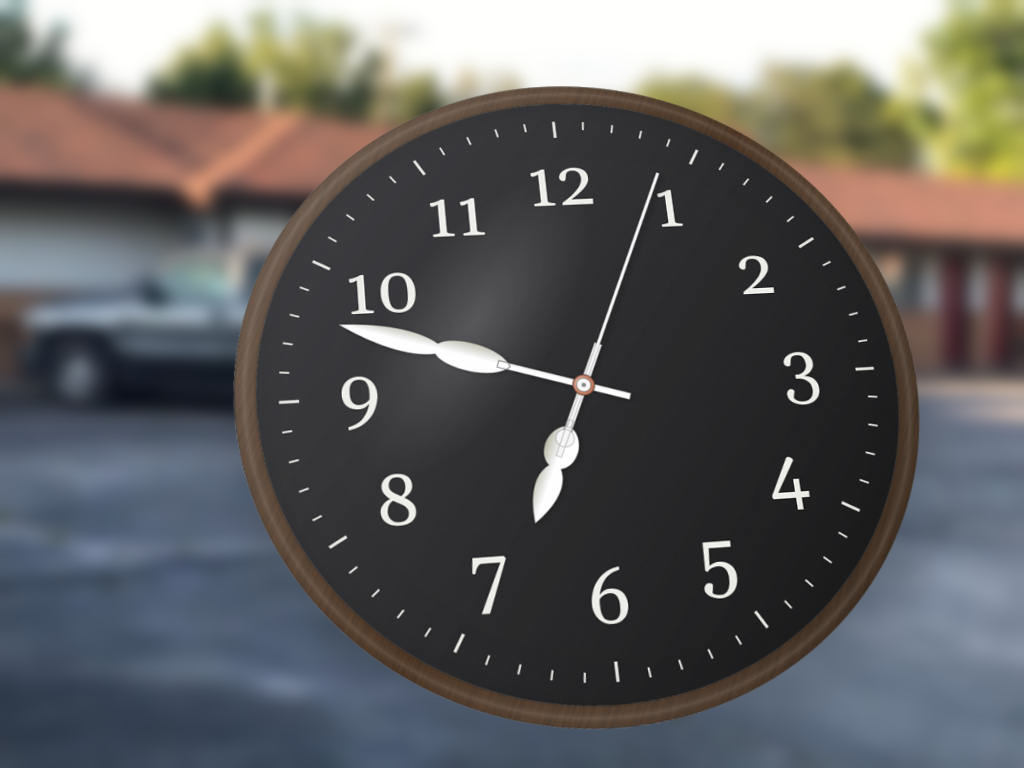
h=6 m=48 s=4
